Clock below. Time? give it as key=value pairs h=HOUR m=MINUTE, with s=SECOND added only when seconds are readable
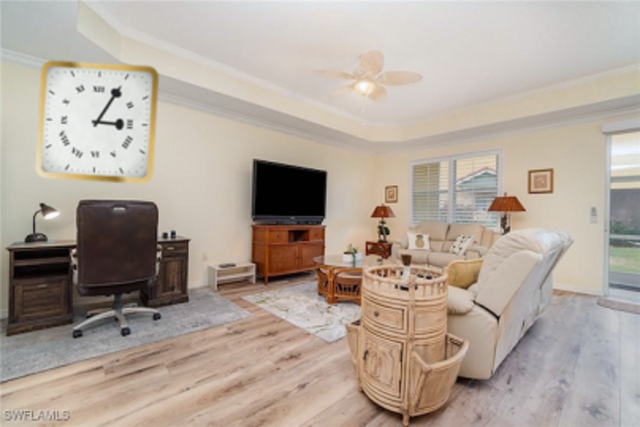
h=3 m=5
